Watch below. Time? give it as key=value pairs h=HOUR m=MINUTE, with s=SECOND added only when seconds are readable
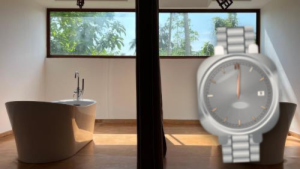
h=12 m=1
